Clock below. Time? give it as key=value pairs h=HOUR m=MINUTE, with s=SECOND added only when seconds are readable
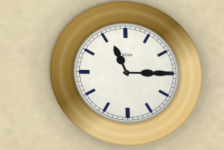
h=11 m=15
